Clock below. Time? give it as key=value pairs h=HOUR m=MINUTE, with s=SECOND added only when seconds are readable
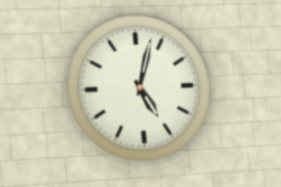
h=5 m=3
